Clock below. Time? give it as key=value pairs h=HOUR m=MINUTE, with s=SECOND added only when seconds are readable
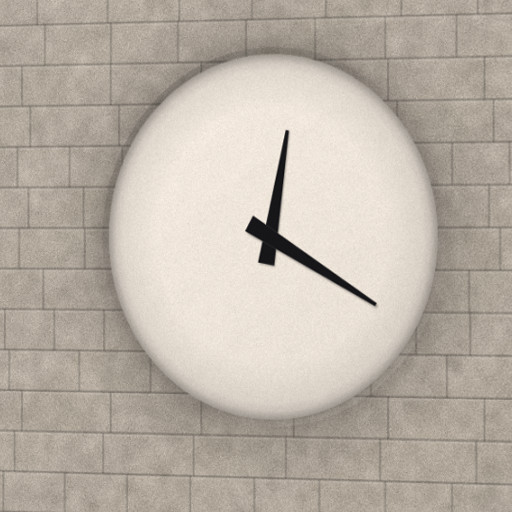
h=12 m=20
